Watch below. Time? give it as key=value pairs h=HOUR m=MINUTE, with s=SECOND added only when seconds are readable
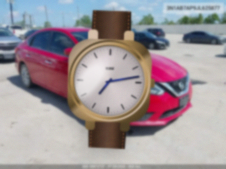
h=7 m=13
